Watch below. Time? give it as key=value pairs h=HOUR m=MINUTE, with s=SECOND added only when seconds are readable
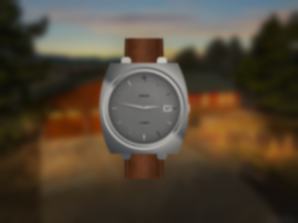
h=2 m=47
